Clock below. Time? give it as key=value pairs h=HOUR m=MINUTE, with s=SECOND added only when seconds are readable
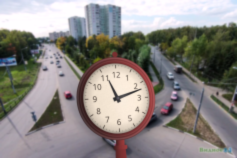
h=11 m=12
